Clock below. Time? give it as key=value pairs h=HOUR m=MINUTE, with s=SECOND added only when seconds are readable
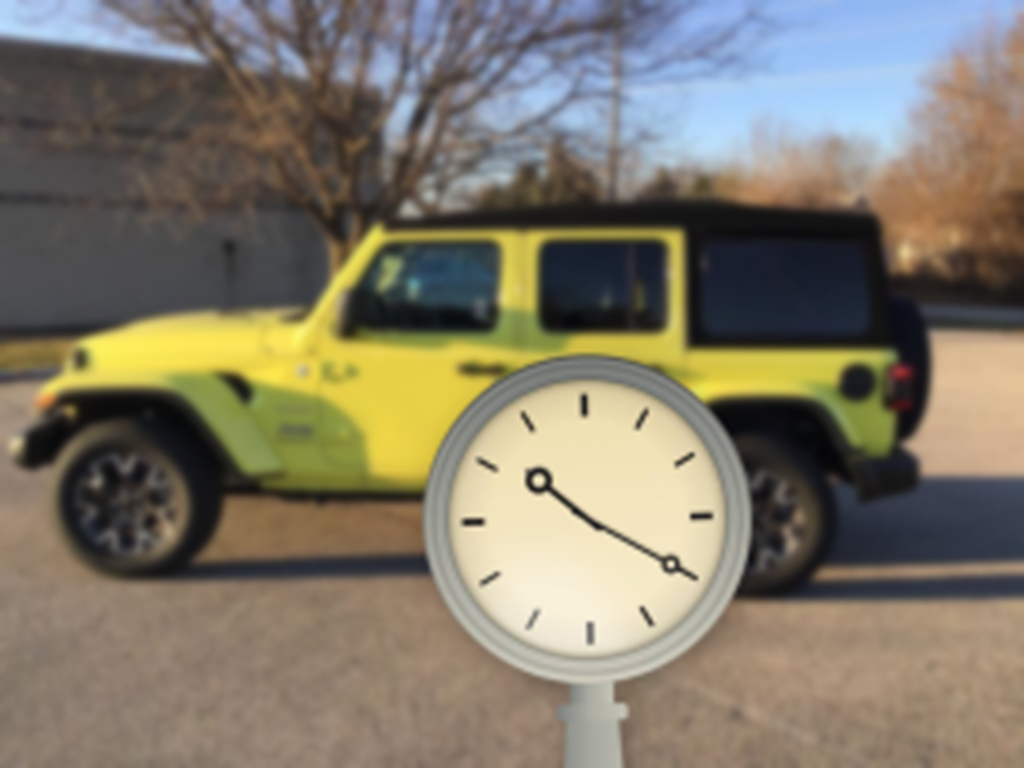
h=10 m=20
